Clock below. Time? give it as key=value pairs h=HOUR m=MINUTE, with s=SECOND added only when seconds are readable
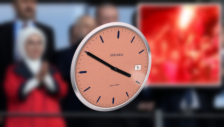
h=3 m=50
